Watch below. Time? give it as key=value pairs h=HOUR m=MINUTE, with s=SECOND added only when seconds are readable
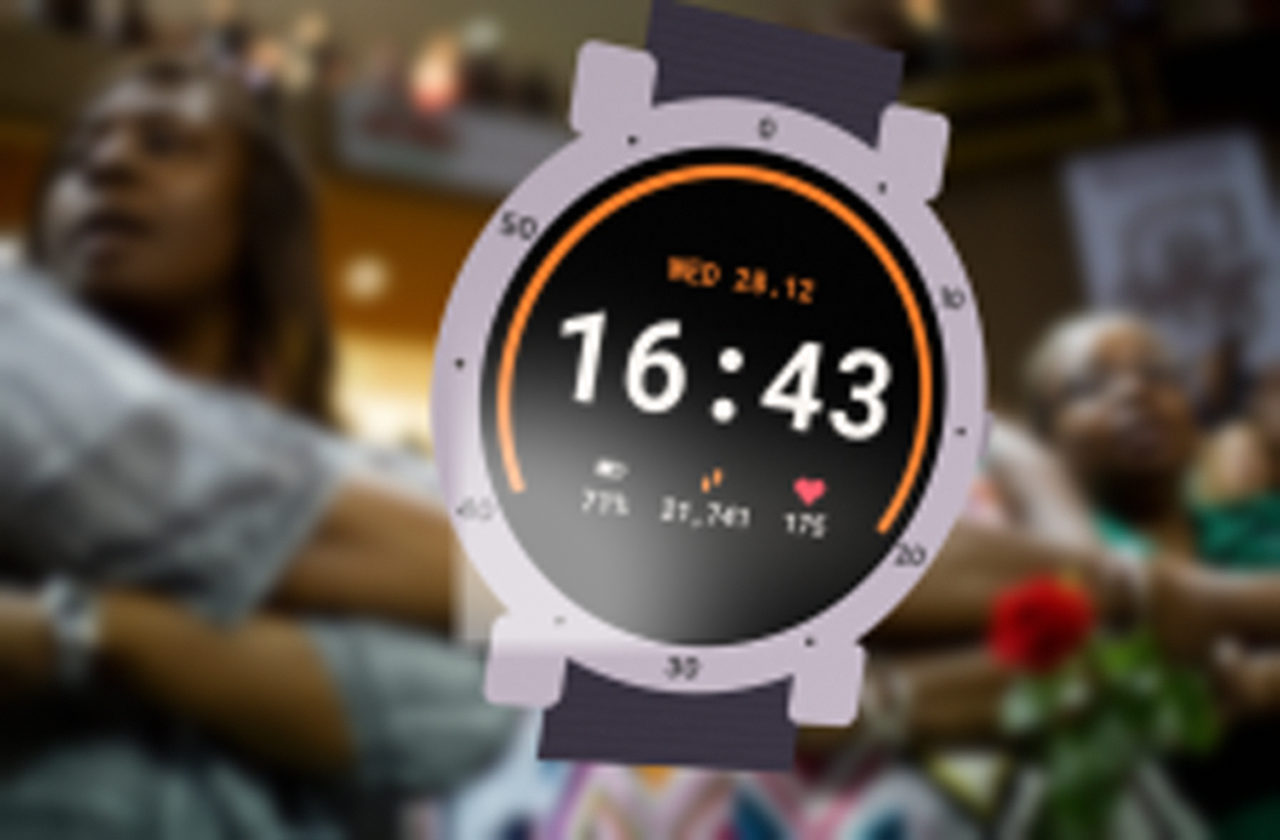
h=16 m=43
